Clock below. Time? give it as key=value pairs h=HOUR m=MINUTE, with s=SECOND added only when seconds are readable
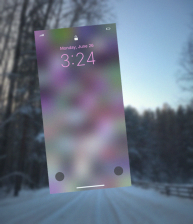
h=3 m=24
